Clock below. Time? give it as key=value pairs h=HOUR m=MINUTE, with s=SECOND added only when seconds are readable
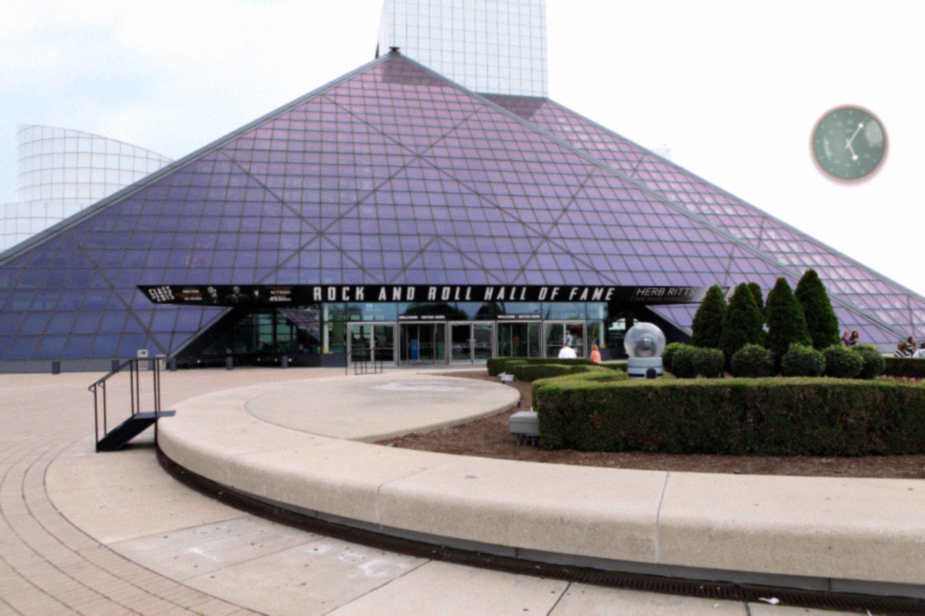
h=5 m=5
